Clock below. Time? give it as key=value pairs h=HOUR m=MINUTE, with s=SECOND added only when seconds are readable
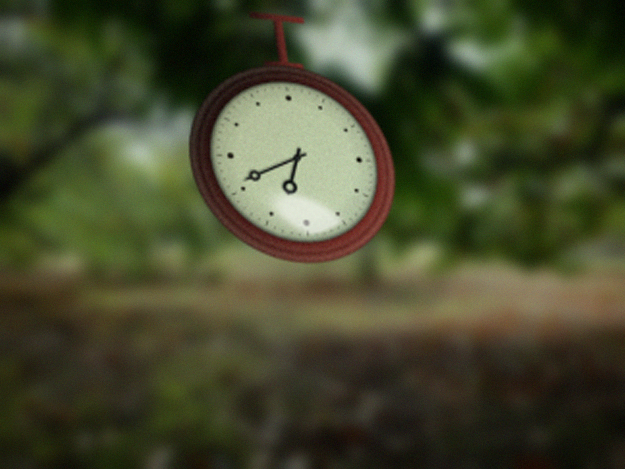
h=6 m=41
